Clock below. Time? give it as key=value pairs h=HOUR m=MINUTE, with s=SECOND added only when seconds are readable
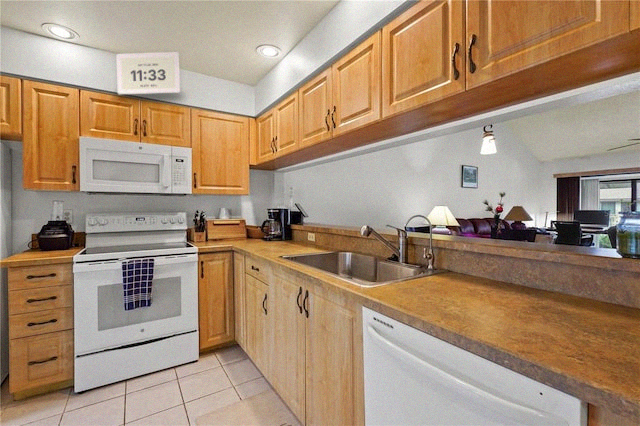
h=11 m=33
